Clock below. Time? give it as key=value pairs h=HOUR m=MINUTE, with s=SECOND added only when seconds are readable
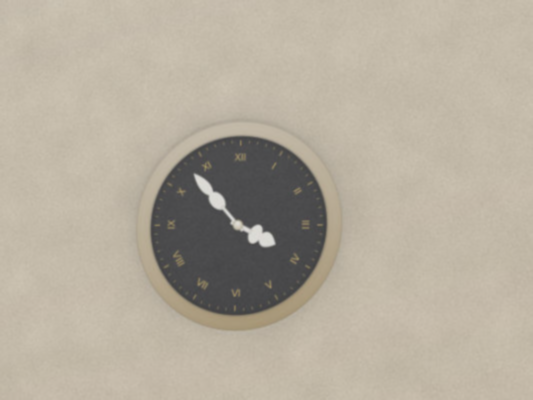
h=3 m=53
